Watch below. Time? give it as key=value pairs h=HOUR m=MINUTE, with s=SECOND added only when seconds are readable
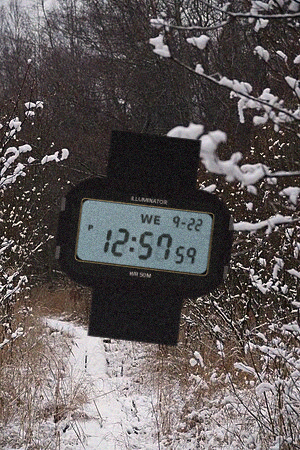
h=12 m=57 s=59
